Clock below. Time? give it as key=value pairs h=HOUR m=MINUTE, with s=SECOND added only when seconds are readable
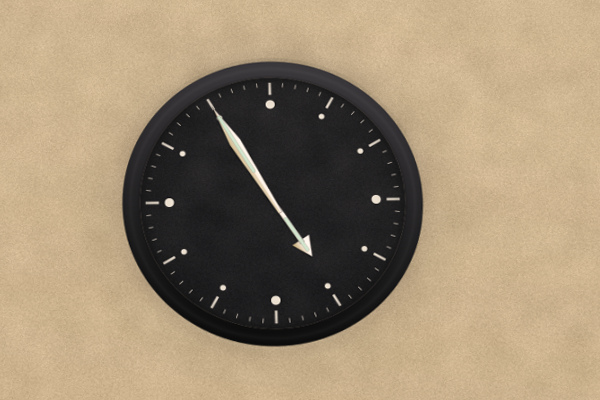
h=4 m=55
